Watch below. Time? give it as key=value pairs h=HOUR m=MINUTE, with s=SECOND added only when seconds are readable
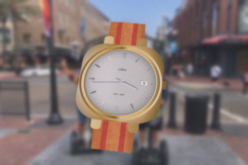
h=3 m=44
